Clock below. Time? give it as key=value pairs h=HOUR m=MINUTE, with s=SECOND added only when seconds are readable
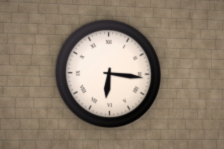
h=6 m=16
